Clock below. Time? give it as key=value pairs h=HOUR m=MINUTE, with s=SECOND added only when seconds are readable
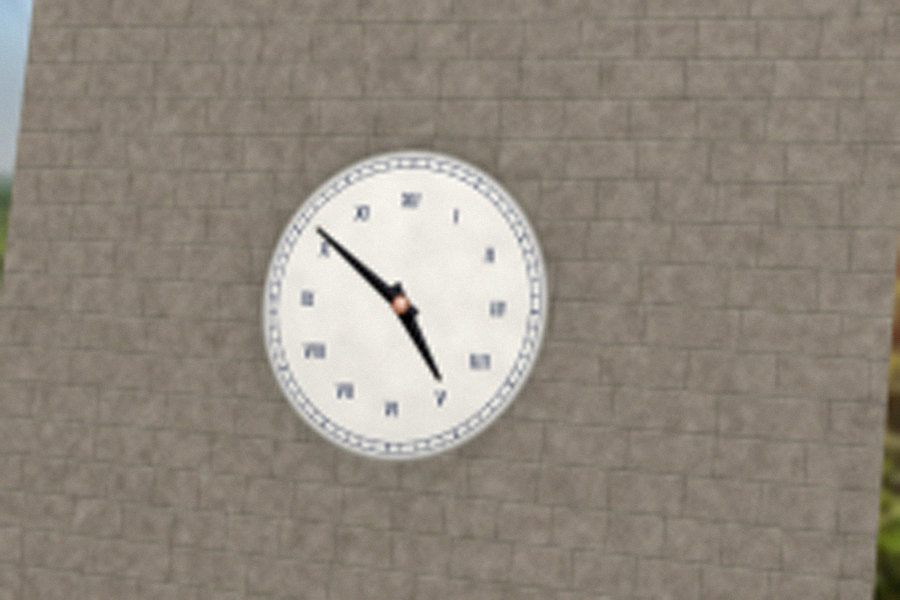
h=4 m=51
